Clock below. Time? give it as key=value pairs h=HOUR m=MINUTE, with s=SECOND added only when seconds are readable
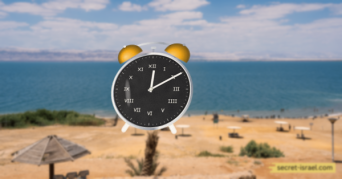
h=12 m=10
